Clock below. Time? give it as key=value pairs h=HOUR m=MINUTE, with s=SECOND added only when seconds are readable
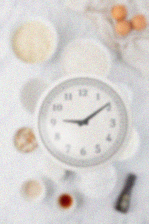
h=9 m=9
